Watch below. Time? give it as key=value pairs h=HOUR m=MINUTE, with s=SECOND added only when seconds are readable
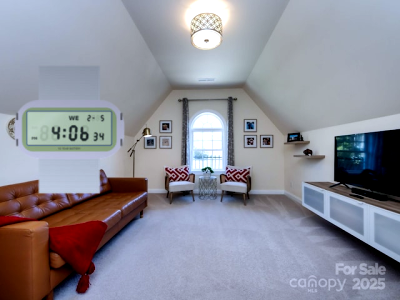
h=4 m=6 s=34
